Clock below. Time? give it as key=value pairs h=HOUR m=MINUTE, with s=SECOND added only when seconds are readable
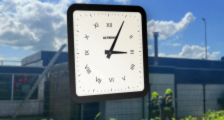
h=3 m=5
